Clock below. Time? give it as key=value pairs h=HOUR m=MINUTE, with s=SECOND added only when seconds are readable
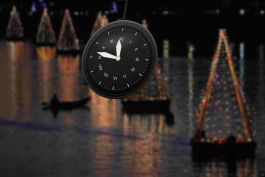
h=11 m=47
